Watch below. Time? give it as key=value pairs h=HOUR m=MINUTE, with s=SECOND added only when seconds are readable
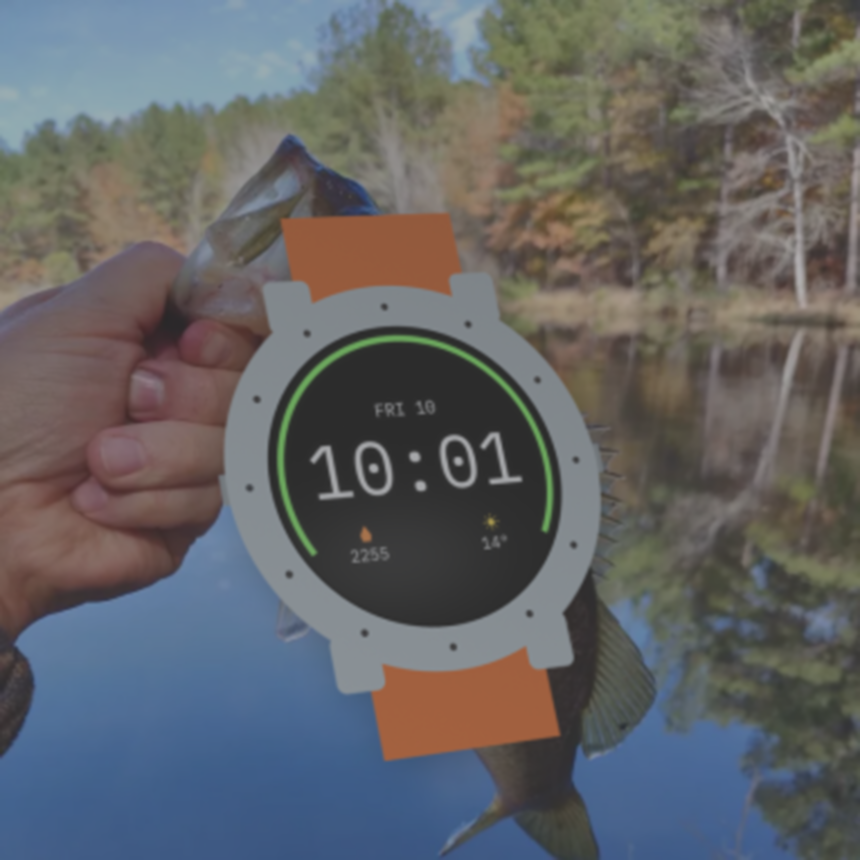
h=10 m=1
